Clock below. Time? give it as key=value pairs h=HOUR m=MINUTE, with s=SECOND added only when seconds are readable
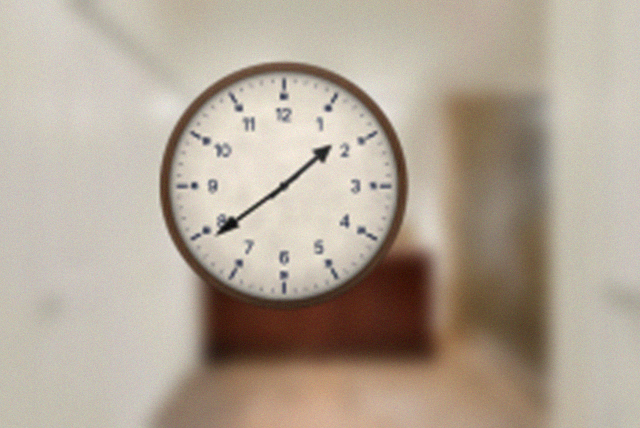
h=1 m=39
